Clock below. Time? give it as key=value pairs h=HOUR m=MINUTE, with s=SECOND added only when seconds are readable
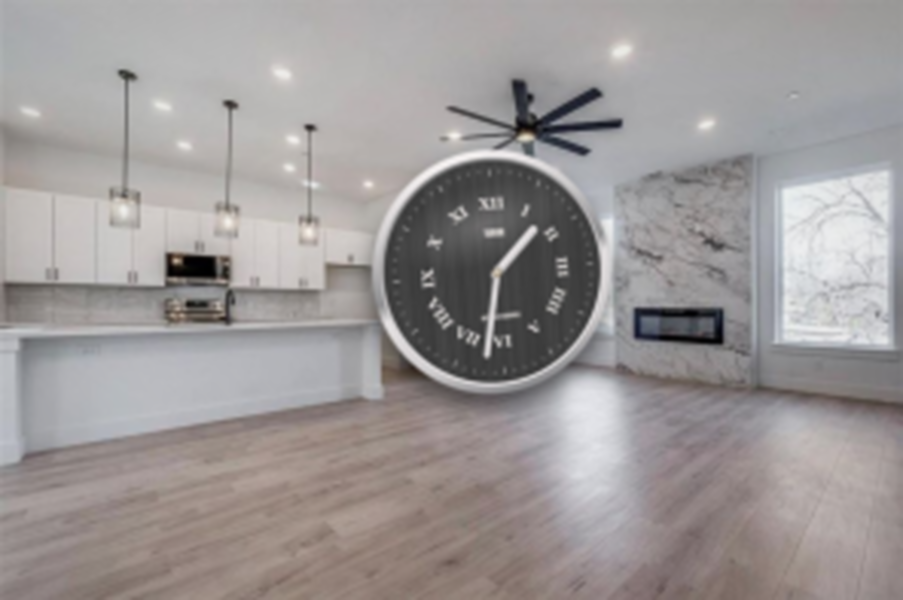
h=1 m=32
